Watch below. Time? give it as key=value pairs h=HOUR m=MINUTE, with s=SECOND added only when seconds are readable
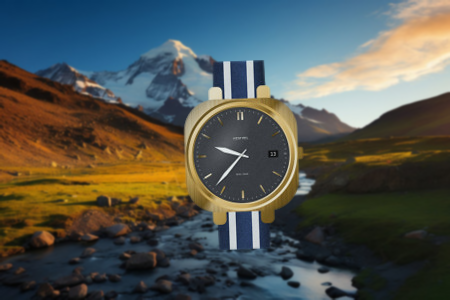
h=9 m=37
